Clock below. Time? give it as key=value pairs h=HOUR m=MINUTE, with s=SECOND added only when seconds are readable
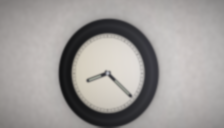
h=8 m=22
